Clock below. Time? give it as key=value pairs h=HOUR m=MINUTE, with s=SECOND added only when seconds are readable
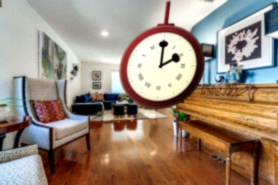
h=2 m=0
